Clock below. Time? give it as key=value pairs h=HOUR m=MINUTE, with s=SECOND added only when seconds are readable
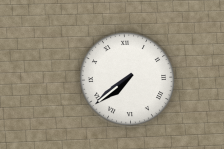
h=7 m=39
